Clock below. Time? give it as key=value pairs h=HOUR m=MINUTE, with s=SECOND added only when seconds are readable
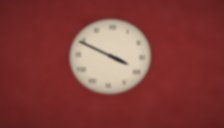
h=3 m=49
